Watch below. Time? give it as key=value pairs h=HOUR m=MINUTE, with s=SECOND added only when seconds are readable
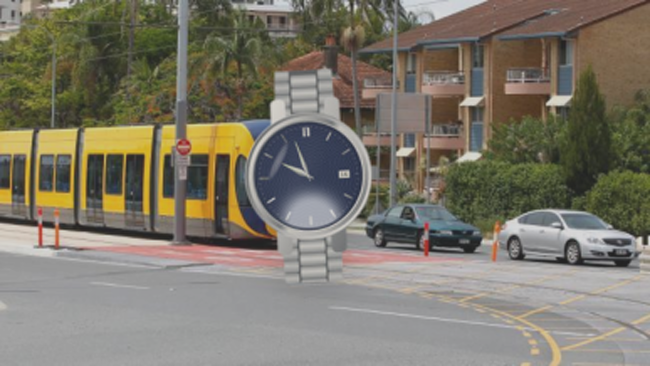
h=9 m=57
